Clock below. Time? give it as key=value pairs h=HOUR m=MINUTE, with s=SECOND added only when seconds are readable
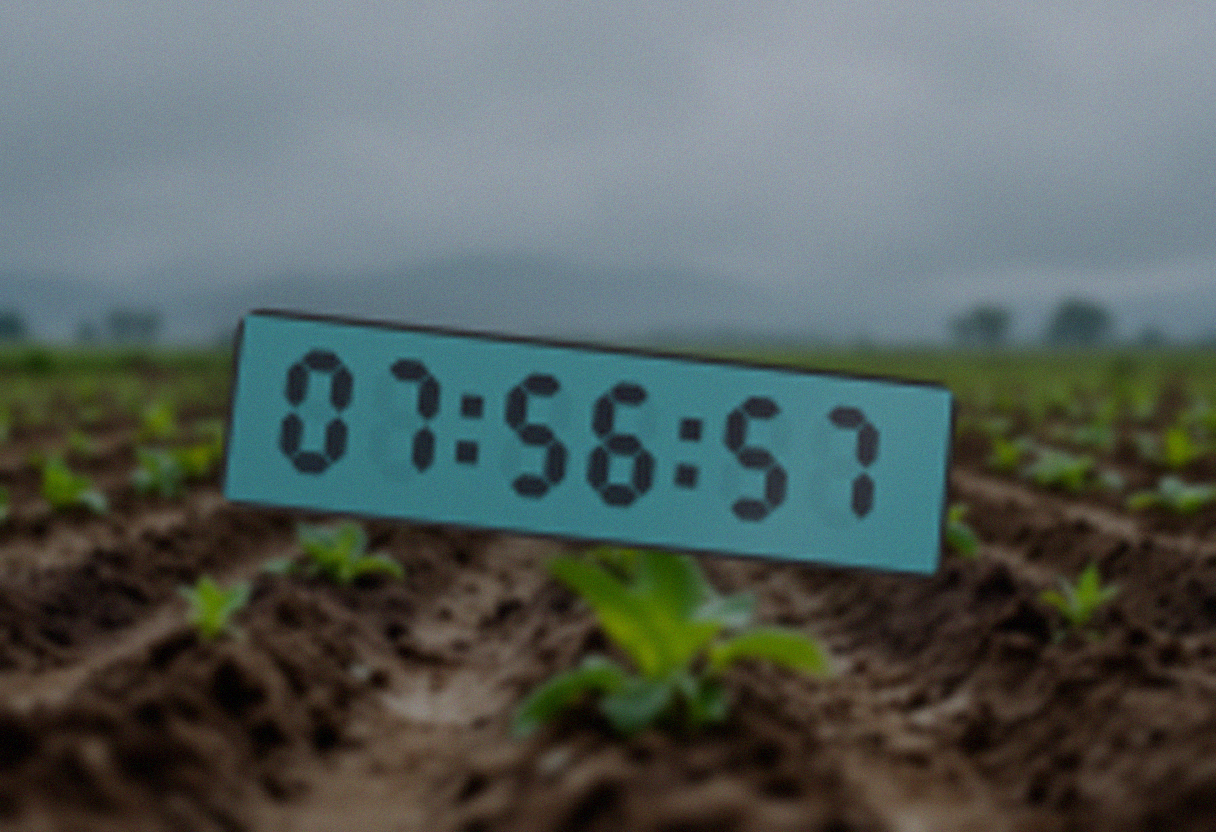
h=7 m=56 s=57
